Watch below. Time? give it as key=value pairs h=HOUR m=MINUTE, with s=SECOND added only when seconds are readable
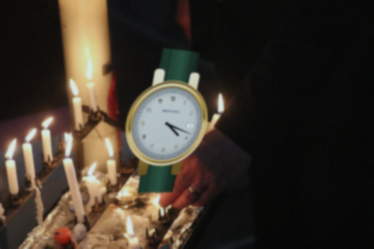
h=4 m=18
